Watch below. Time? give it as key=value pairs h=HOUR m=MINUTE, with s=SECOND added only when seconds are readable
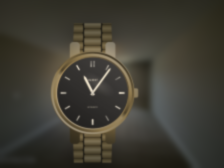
h=11 m=6
